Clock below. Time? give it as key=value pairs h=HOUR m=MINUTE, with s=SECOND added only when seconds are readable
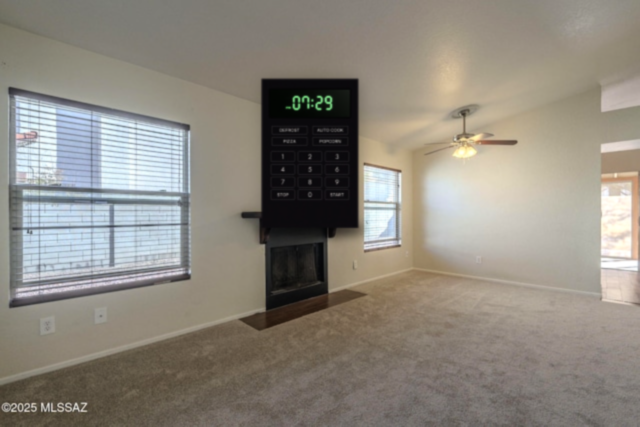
h=7 m=29
